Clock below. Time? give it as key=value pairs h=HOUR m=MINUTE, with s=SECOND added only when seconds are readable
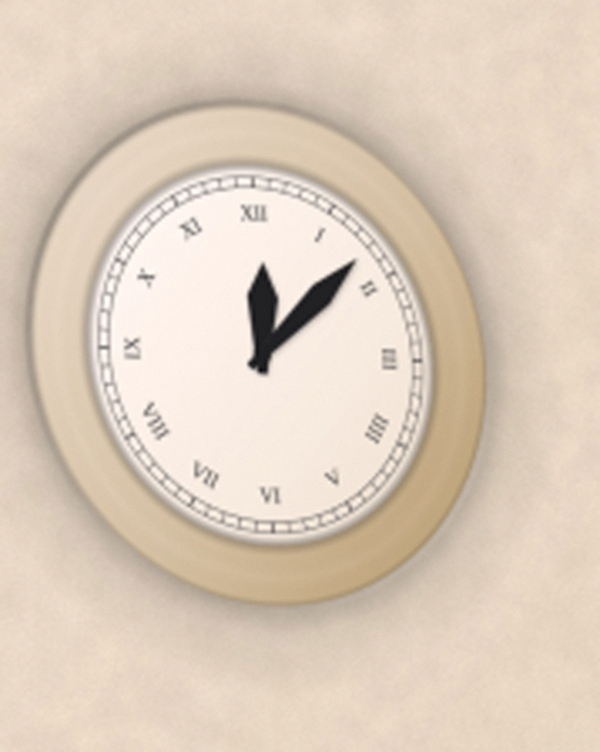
h=12 m=8
